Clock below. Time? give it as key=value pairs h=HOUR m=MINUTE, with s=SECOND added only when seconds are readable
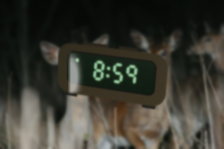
h=8 m=59
